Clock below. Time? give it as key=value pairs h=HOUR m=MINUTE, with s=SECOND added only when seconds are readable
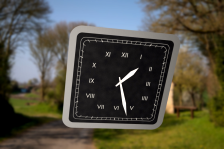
h=1 m=27
